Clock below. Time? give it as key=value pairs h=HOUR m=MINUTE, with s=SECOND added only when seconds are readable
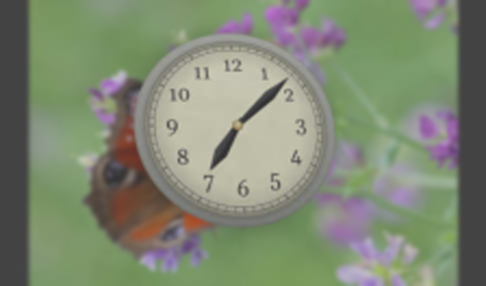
h=7 m=8
